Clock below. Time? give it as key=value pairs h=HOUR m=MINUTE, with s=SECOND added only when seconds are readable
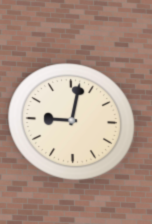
h=9 m=2
